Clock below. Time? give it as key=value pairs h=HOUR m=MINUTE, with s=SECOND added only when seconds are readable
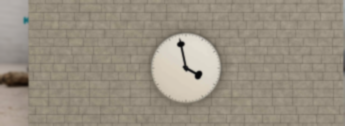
h=3 m=58
